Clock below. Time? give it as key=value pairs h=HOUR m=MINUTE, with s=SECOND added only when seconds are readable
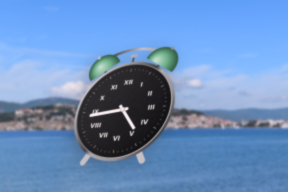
h=4 m=44
